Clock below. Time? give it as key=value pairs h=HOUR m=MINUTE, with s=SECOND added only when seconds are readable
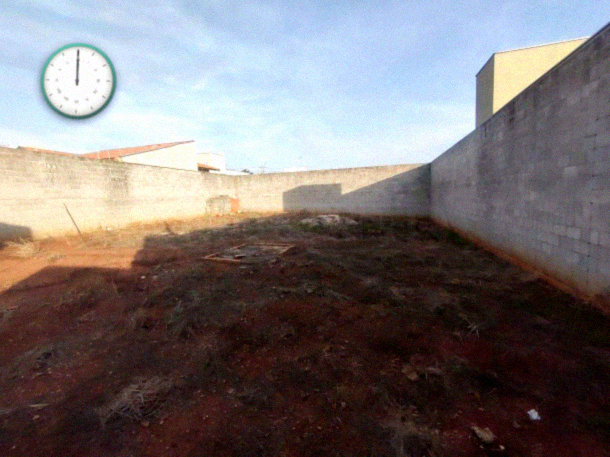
h=12 m=0
